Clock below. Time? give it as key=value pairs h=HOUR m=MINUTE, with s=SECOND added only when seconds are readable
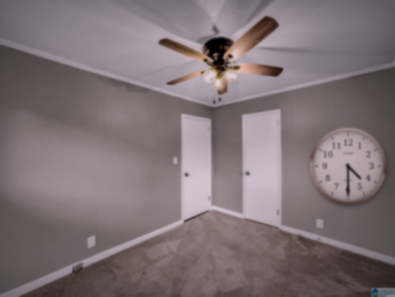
h=4 m=30
